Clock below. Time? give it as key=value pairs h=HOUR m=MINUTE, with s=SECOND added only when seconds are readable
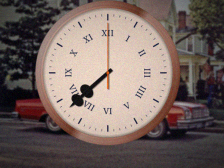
h=7 m=38 s=0
